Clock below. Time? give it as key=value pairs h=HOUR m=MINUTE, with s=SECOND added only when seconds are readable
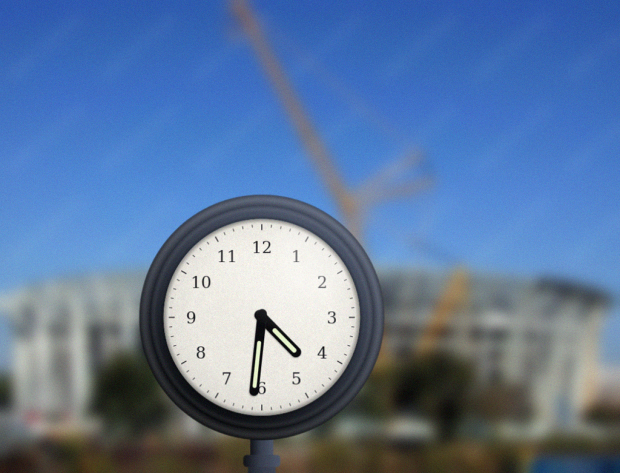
h=4 m=31
